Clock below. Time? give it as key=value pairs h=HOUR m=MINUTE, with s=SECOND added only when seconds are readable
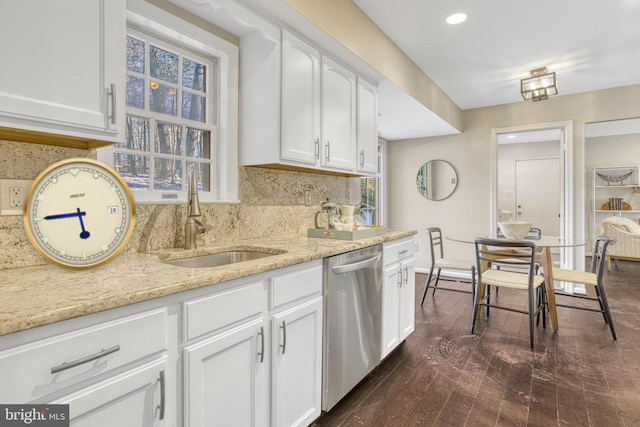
h=5 m=45
